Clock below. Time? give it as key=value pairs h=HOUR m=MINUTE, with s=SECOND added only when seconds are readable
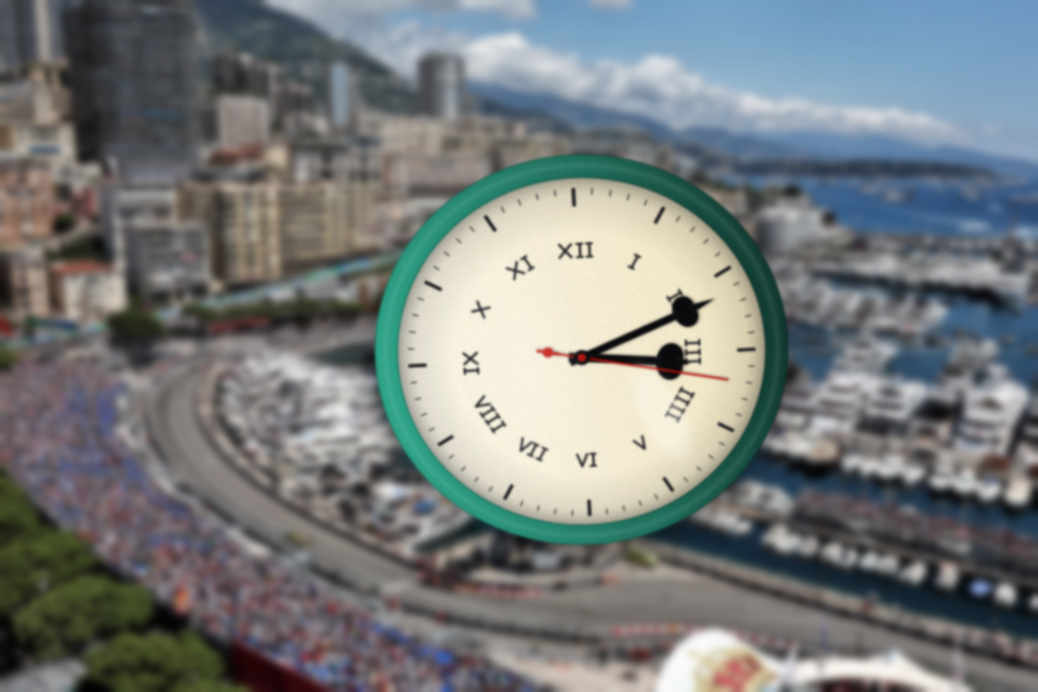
h=3 m=11 s=17
